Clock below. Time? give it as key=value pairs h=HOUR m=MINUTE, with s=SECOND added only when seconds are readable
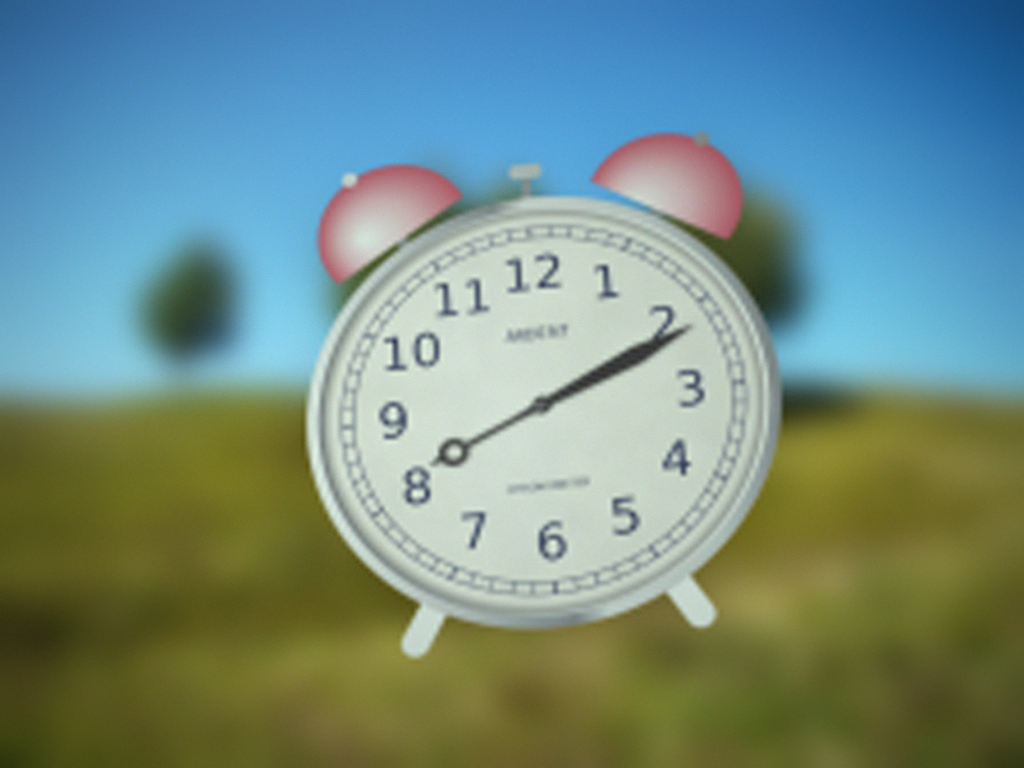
h=8 m=11
